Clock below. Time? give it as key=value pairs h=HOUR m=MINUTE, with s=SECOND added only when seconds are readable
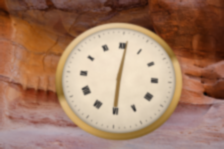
h=6 m=1
